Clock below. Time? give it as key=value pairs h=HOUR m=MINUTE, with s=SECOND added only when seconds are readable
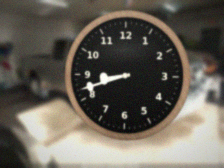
h=8 m=42
